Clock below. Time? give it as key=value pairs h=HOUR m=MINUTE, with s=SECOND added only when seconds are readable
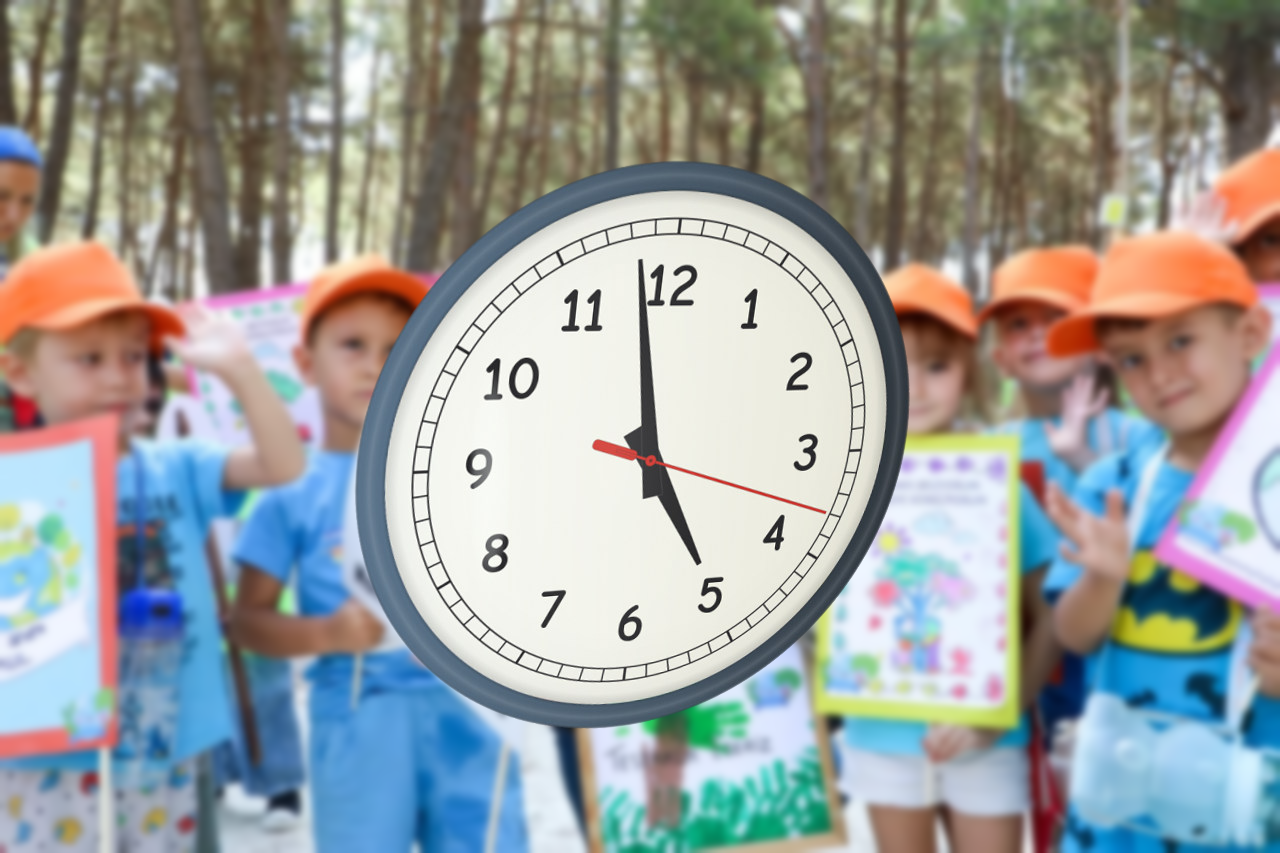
h=4 m=58 s=18
